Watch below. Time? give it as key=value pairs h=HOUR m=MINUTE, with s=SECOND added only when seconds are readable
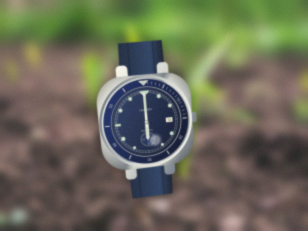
h=6 m=0
